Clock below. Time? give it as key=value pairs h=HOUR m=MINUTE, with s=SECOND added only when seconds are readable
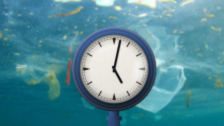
h=5 m=2
